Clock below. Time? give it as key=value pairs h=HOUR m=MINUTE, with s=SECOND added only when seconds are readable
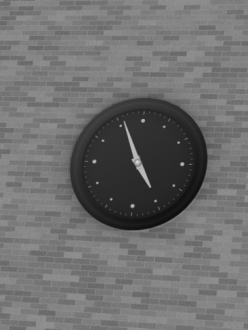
h=4 m=56
